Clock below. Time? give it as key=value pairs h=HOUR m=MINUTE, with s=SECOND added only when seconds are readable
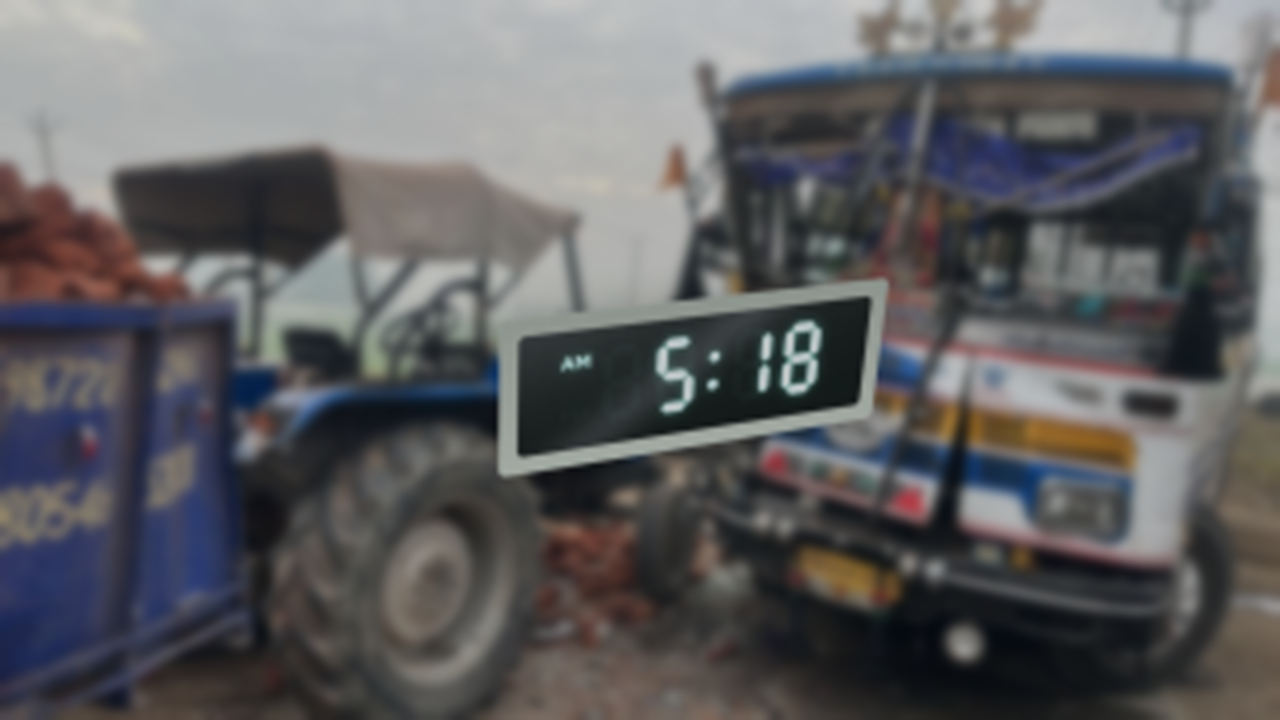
h=5 m=18
